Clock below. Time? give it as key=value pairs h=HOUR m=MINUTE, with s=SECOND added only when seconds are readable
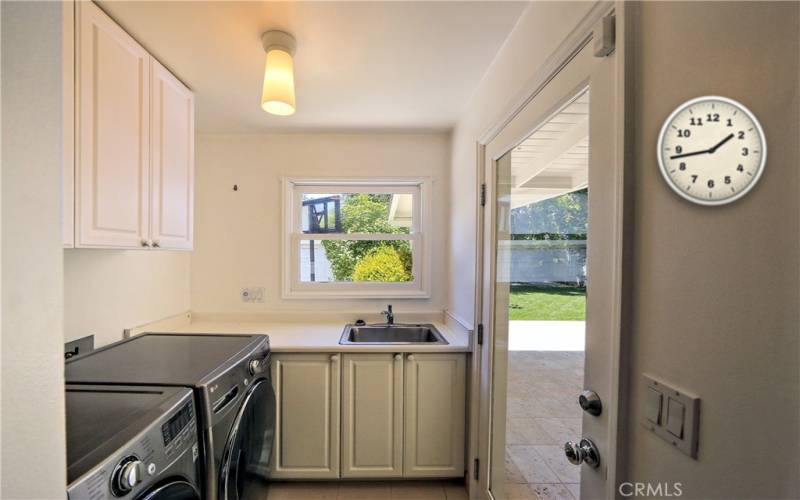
h=1 m=43
